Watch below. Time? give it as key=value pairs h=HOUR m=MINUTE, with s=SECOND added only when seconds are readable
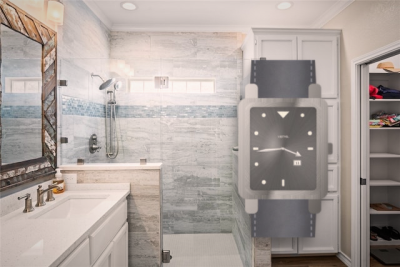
h=3 m=44
